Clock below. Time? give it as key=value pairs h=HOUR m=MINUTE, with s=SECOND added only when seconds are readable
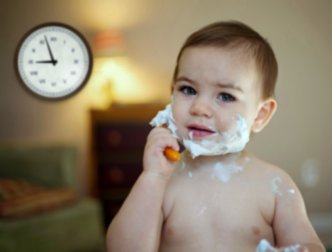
h=8 m=57
